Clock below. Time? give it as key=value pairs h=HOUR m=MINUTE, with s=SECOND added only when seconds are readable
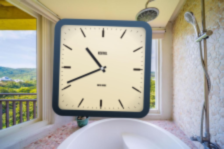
h=10 m=41
